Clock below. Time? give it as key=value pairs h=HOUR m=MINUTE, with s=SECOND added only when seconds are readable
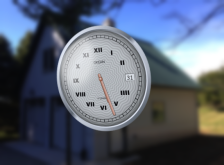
h=5 m=27
